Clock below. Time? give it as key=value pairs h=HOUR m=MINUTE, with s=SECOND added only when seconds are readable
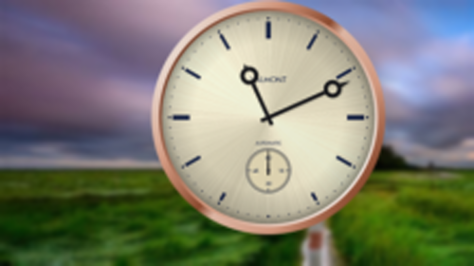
h=11 m=11
